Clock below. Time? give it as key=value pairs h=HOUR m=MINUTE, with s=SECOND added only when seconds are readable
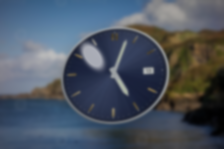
h=5 m=3
